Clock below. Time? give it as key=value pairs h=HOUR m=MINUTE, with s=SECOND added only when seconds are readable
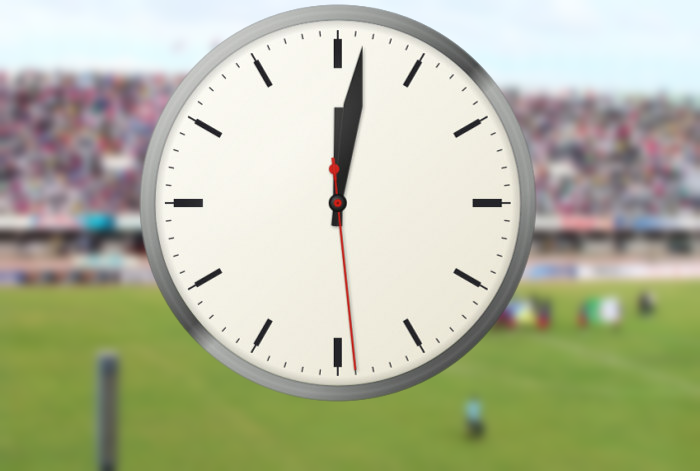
h=12 m=1 s=29
